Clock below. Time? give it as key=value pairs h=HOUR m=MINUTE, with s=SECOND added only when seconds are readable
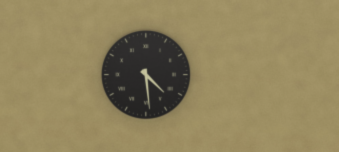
h=4 m=29
